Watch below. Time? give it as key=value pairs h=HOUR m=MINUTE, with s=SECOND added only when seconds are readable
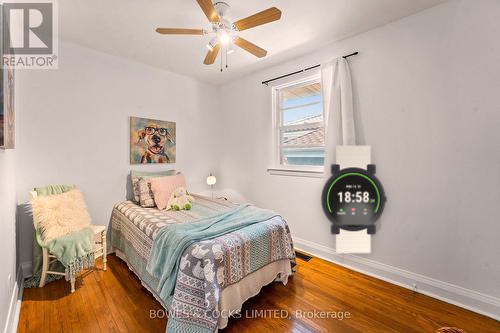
h=18 m=58
